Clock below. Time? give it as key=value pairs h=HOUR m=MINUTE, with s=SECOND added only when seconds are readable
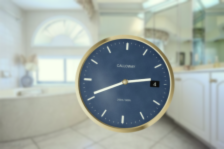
h=2 m=41
